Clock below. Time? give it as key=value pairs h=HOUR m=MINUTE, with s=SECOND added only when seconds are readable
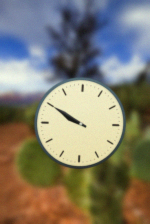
h=9 m=50
